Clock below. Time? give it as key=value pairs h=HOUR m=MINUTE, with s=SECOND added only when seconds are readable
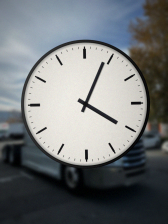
h=4 m=4
